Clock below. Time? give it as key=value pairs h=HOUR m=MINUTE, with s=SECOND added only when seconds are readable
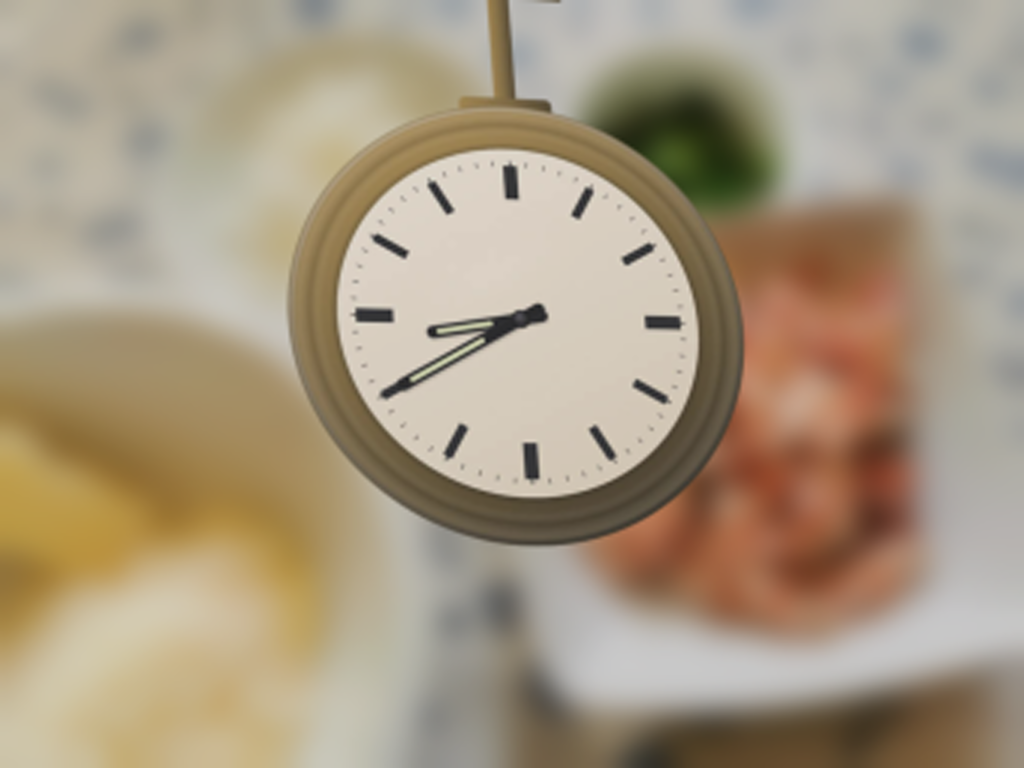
h=8 m=40
